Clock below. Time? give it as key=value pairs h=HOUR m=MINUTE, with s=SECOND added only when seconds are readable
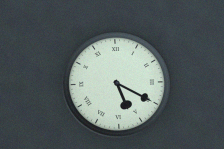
h=5 m=20
